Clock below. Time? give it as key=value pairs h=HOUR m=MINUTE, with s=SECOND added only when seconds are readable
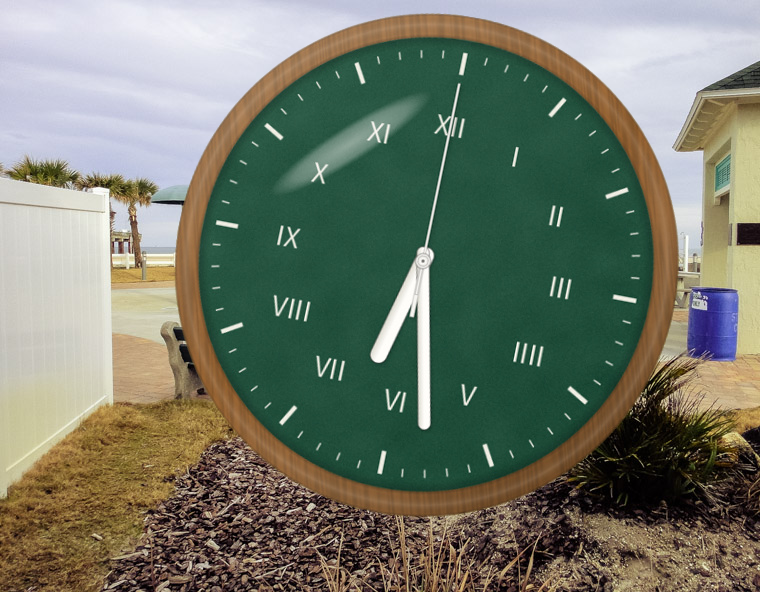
h=6 m=28 s=0
